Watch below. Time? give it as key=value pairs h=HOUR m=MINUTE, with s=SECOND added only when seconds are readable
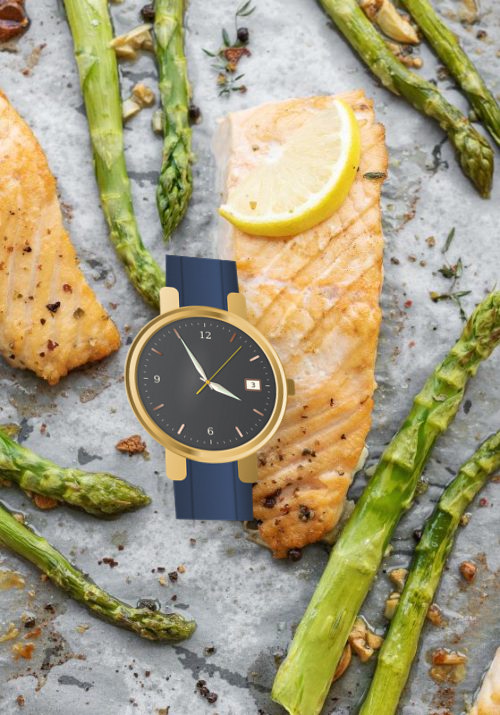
h=3 m=55 s=7
